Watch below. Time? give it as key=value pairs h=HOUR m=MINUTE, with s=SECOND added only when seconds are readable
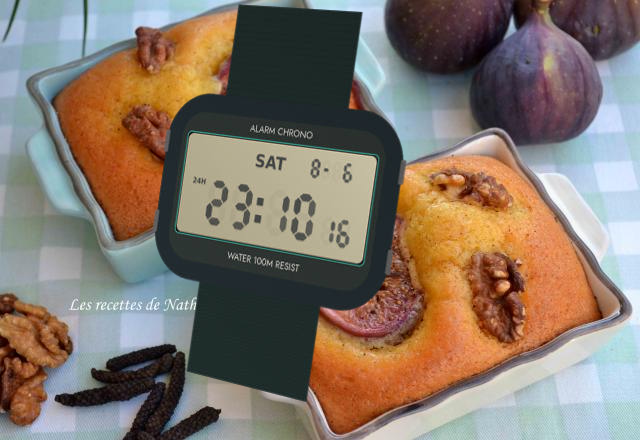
h=23 m=10 s=16
